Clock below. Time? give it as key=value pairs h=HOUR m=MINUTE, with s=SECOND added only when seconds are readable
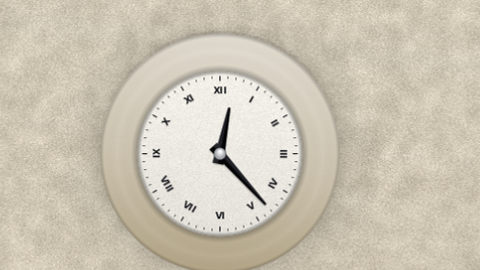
h=12 m=23
